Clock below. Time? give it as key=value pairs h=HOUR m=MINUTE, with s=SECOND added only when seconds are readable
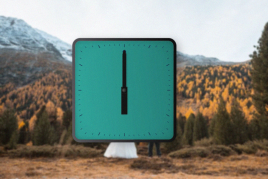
h=6 m=0
